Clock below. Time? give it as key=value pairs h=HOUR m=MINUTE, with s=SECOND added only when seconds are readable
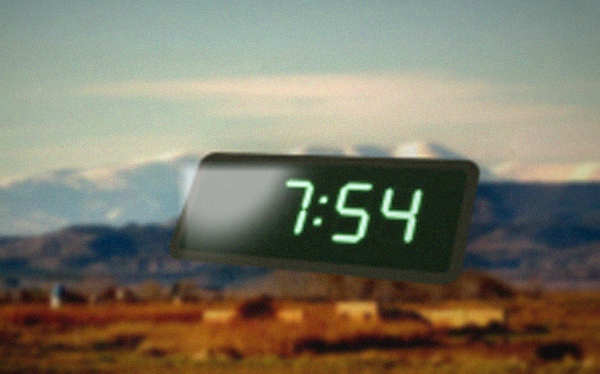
h=7 m=54
